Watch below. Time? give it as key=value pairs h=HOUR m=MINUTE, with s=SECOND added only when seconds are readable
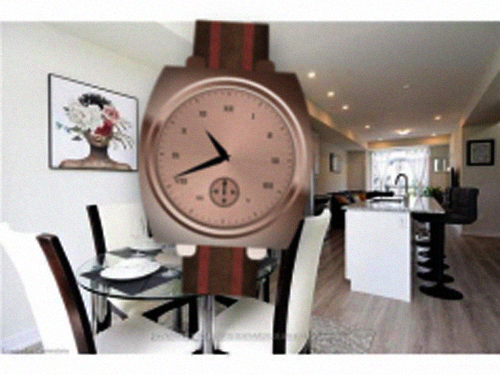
h=10 m=41
